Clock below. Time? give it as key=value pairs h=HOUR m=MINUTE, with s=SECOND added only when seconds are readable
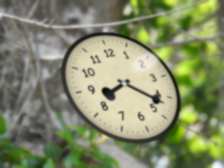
h=8 m=22
